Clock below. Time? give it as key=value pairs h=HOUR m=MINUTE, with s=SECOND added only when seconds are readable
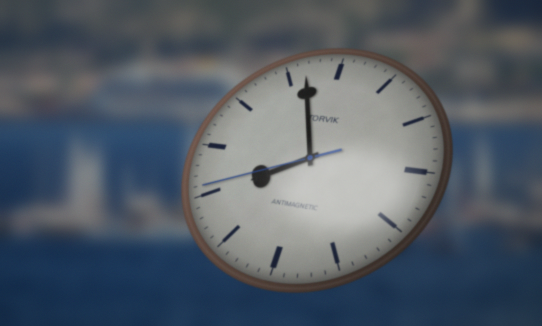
h=7 m=56 s=41
